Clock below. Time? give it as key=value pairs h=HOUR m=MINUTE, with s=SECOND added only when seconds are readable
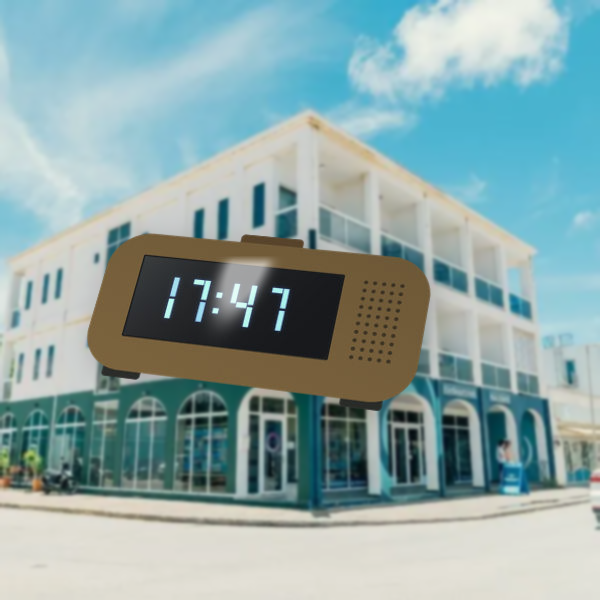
h=17 m=47
